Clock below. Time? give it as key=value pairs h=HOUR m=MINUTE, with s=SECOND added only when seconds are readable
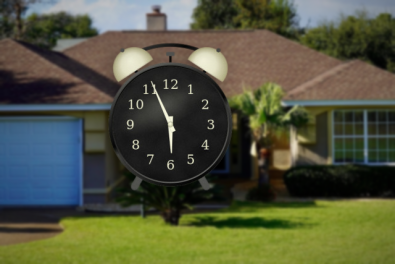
h=5 m=56
